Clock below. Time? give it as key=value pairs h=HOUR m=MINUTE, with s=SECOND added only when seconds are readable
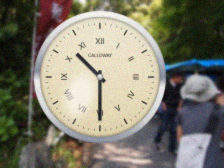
h=10 m=30
